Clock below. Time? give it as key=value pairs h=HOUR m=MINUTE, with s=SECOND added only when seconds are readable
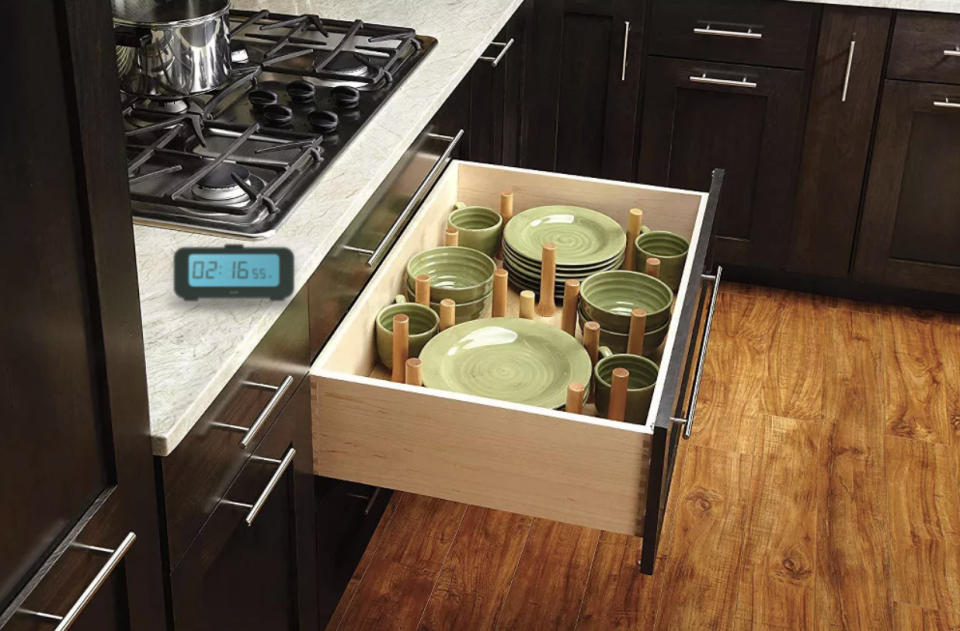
h=2 m=16
